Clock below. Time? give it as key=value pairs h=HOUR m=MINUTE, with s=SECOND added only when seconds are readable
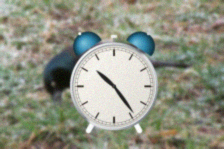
h=10 m=24
